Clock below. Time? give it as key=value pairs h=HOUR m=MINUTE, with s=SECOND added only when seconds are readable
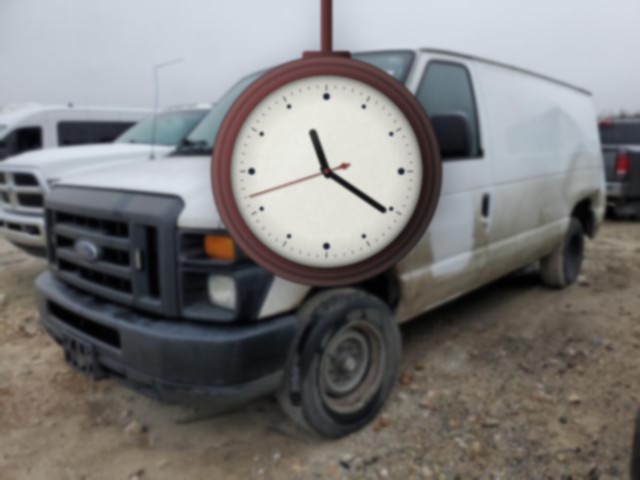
h=11 m=20 s=42
